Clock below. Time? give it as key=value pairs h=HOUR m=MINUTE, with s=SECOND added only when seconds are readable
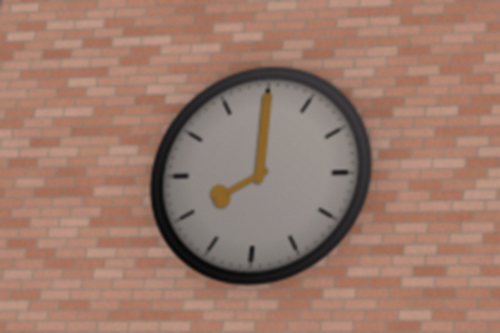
h=8 m=0
